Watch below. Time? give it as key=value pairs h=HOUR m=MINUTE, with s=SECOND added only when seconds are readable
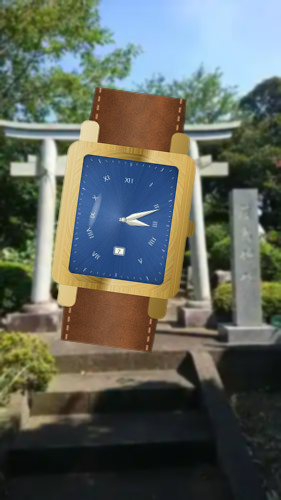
h=3 m=11
